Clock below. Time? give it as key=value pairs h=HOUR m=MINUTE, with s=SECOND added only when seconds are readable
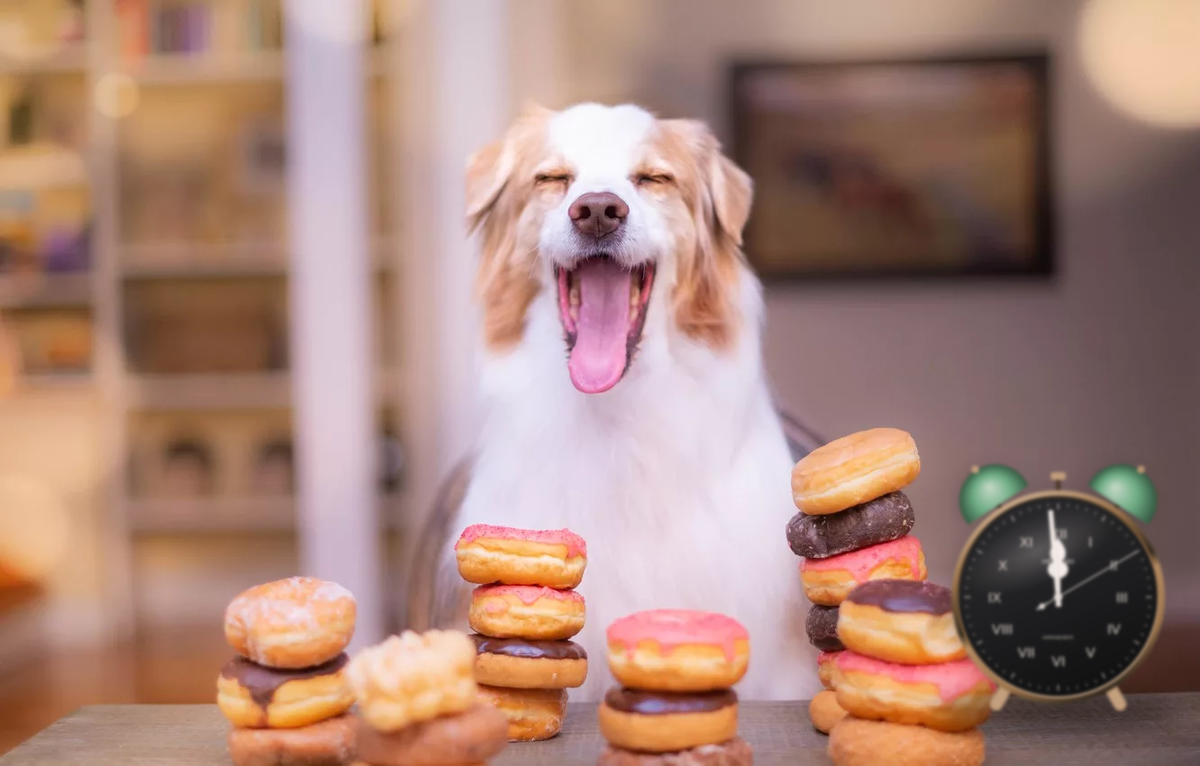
h=11 m=59 s=10
